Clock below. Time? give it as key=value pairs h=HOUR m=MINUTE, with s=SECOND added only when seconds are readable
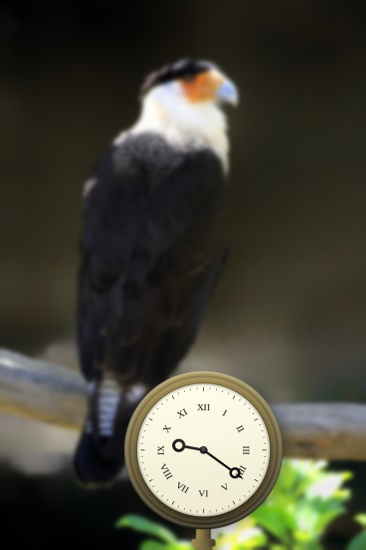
h=9 m=21
